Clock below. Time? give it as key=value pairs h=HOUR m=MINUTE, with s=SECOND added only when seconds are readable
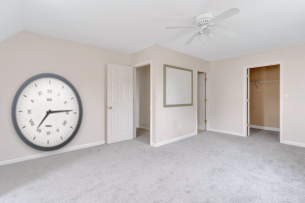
h=7 m=14
